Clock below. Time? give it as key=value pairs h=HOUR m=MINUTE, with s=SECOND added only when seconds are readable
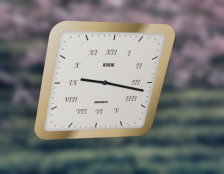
h=9 m=17
